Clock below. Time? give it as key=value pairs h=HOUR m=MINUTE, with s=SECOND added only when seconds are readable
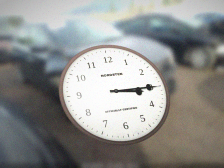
h=3 m=15
